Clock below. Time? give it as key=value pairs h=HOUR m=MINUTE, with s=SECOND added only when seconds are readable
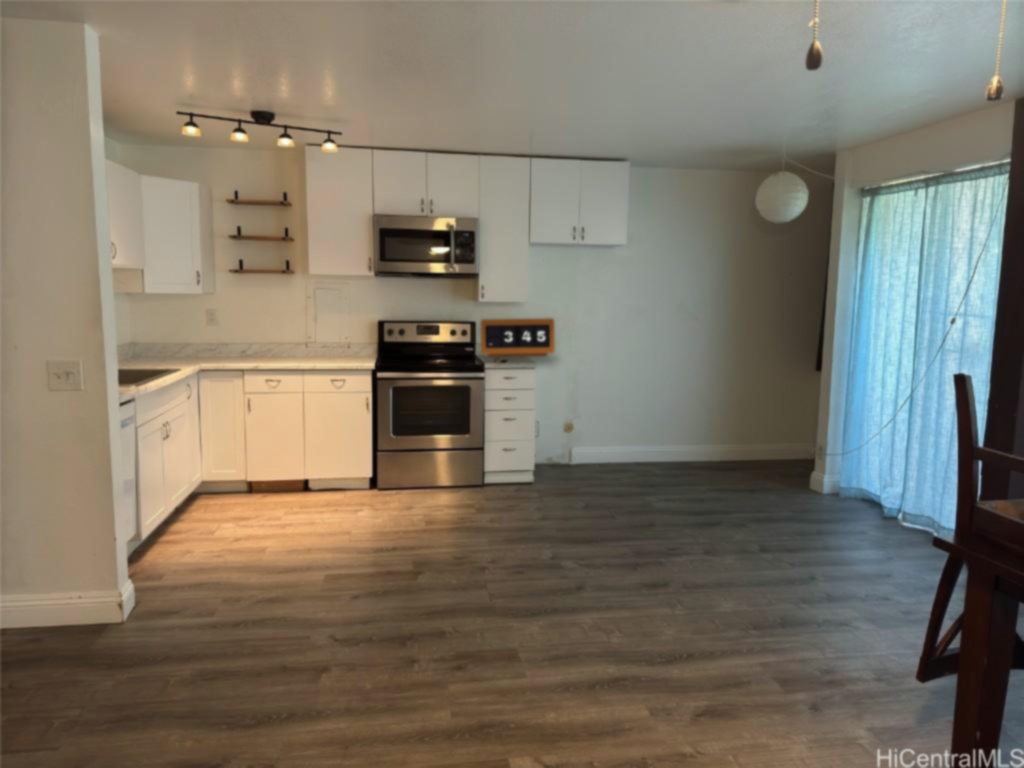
h=3 m=45
